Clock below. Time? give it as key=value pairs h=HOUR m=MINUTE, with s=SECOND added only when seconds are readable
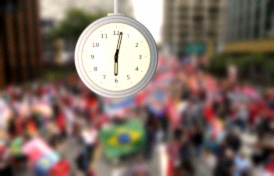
h=6 m=2
